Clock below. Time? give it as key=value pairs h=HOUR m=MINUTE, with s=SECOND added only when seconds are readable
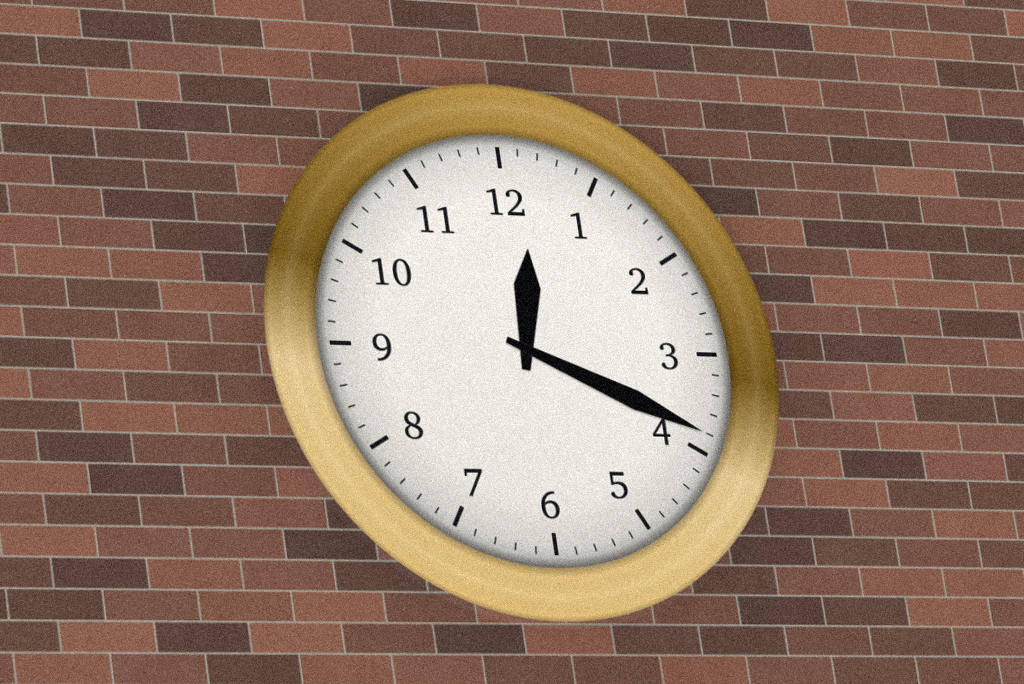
h=12 m=19
